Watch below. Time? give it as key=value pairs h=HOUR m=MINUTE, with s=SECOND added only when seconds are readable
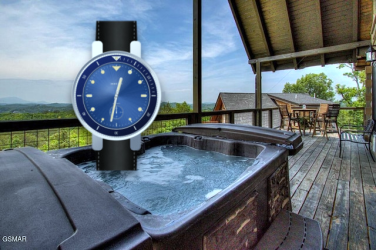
h=12 m=32
